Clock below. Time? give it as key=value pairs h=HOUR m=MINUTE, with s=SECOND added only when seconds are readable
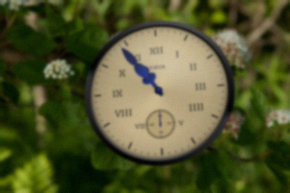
h=10 m=54
